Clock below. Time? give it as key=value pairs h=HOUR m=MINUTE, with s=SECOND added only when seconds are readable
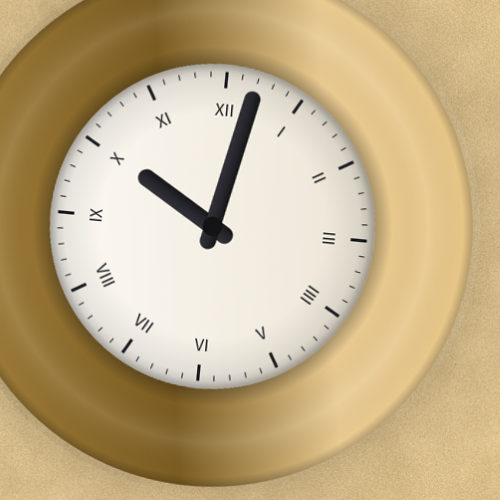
h=10 m=2
